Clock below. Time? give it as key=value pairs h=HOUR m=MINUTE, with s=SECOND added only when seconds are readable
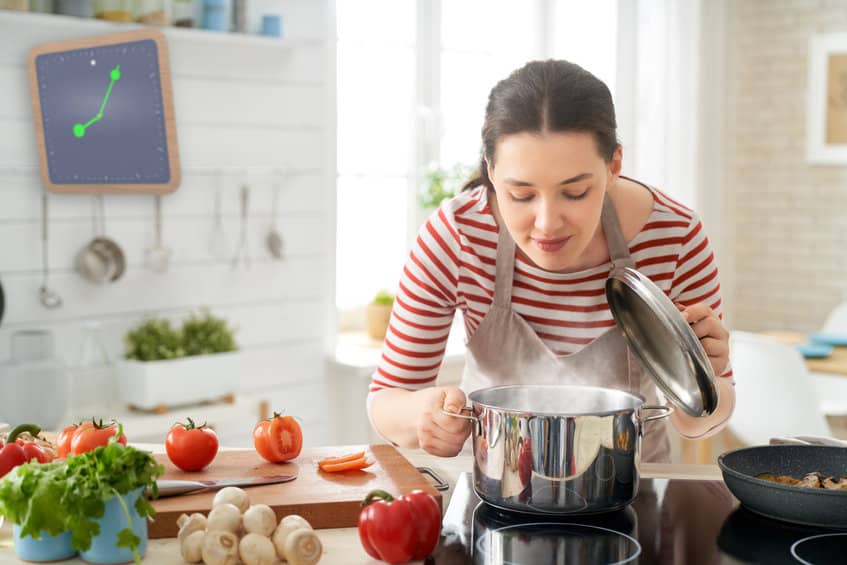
h=8 m=5
